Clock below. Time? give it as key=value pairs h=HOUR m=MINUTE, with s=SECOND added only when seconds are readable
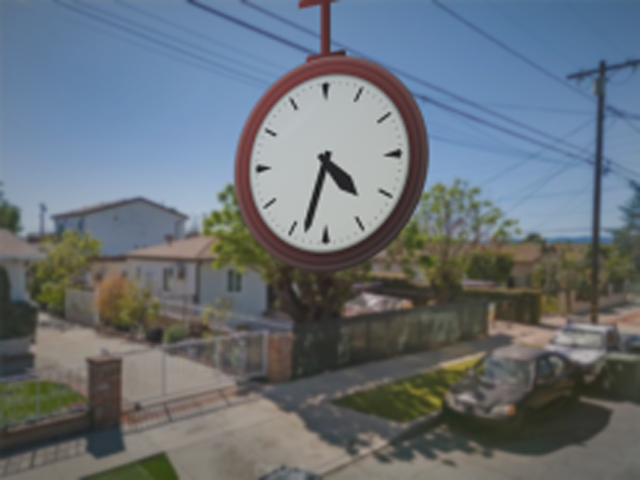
h=4 m=33
